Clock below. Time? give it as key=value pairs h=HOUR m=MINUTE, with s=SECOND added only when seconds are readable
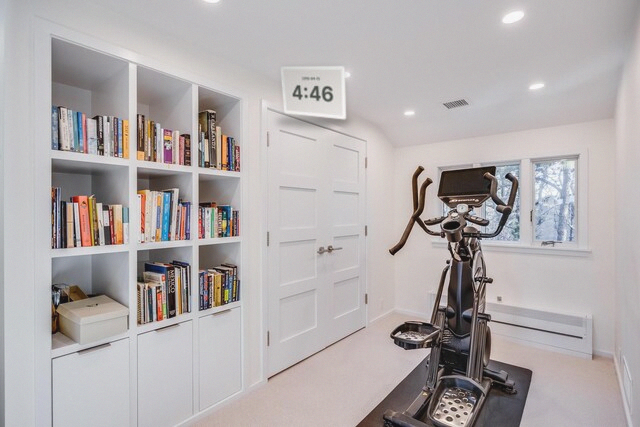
h=4 m=46
